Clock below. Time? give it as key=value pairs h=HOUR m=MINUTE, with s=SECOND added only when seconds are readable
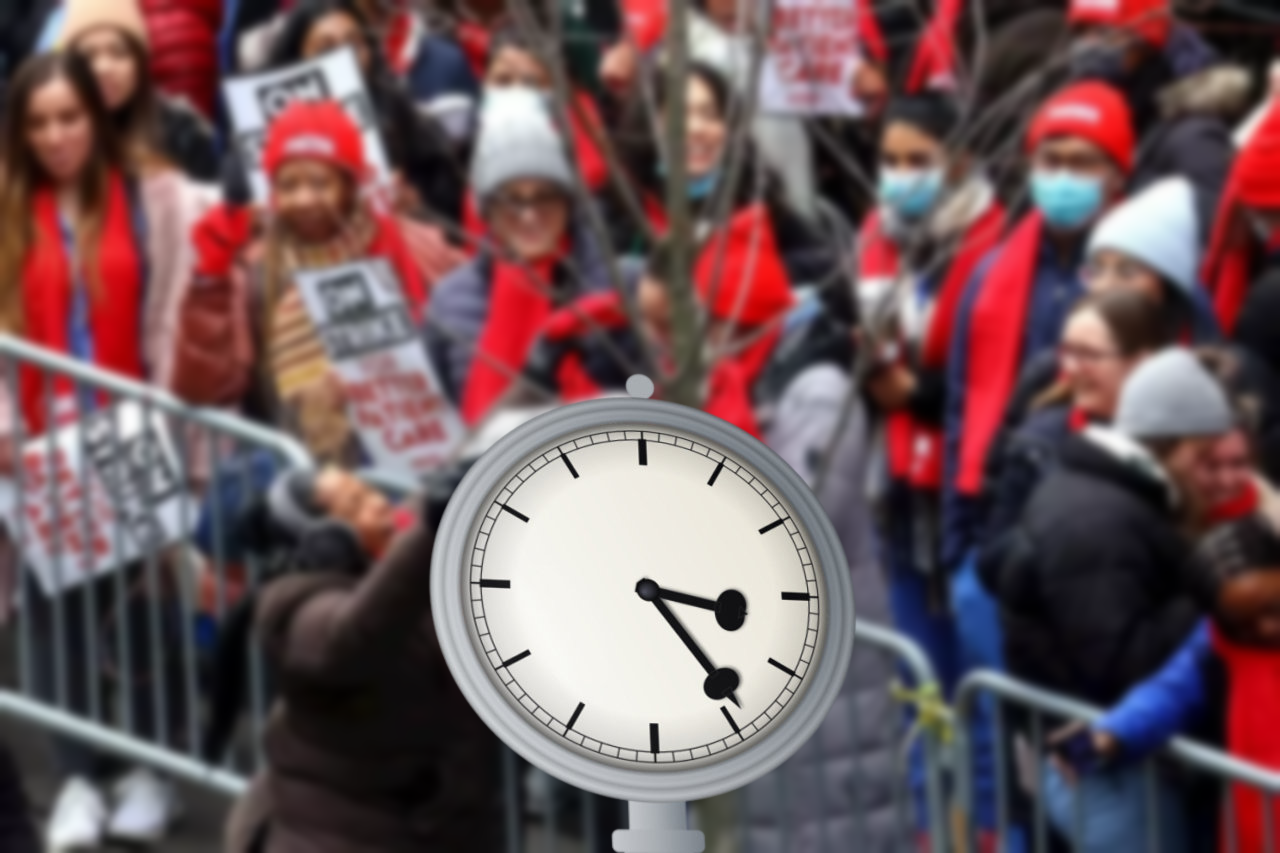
h=3 m=24
